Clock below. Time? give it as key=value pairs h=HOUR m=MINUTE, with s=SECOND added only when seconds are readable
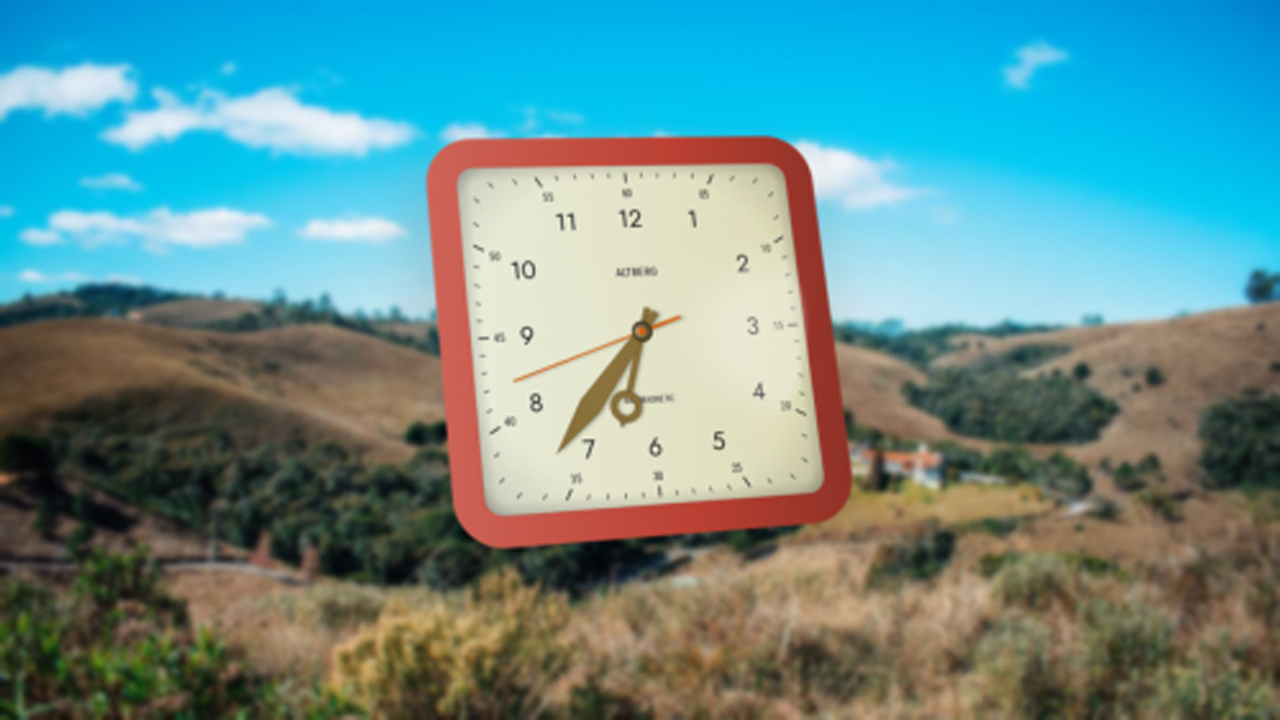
h=6 m=36 s=42
